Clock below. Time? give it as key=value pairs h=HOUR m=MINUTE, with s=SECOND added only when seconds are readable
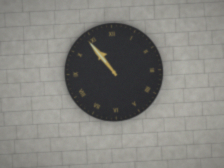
h=10 m=54
